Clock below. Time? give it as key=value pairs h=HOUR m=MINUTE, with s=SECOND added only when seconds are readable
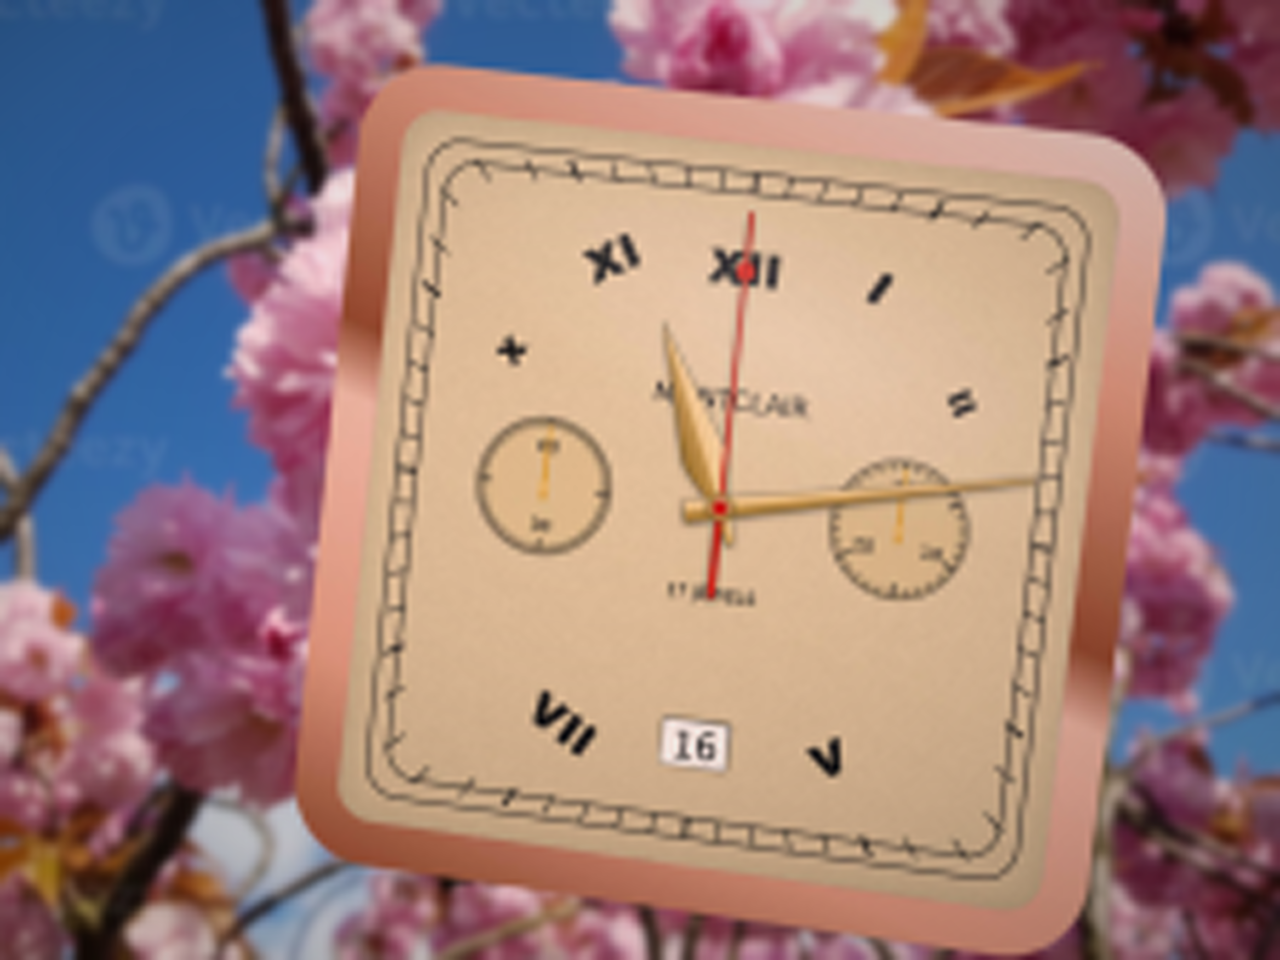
h=11 m=13
